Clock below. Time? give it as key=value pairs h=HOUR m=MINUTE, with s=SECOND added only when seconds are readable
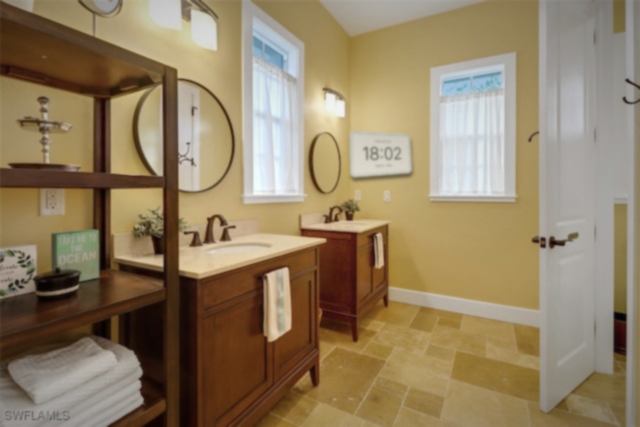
h=18 m=2
